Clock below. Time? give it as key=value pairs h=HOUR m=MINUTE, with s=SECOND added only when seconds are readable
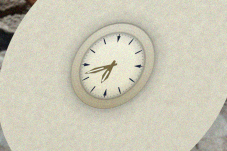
h=6 m=42
